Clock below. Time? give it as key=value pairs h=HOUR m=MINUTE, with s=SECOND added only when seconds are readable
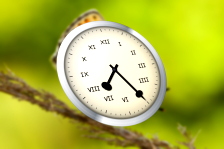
h=7 m=25
